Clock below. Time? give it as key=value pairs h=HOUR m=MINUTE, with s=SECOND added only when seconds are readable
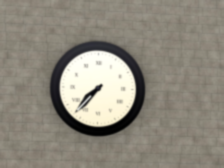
h=7 m=37
